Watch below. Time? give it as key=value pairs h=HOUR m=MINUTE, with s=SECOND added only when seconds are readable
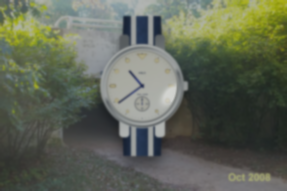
h=10 m=39
